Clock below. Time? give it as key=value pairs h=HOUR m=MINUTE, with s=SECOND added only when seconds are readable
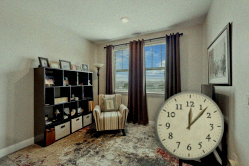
h=12 m=7
